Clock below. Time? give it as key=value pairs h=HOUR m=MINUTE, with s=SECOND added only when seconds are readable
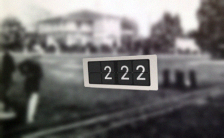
h=2 m=22
